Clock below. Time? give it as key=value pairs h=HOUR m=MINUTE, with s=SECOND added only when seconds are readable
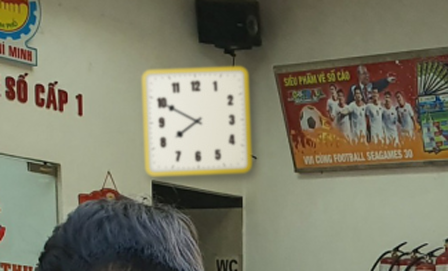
h=7 m=50
